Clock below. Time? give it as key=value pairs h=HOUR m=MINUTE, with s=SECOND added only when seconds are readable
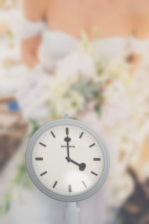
h=4 m=0
